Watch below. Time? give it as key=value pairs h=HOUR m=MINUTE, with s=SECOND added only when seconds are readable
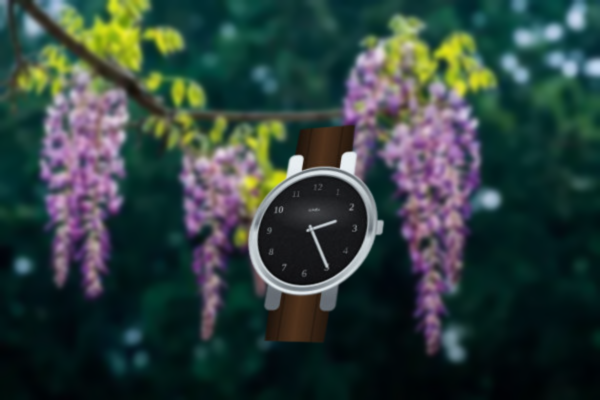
h=2 m=25
